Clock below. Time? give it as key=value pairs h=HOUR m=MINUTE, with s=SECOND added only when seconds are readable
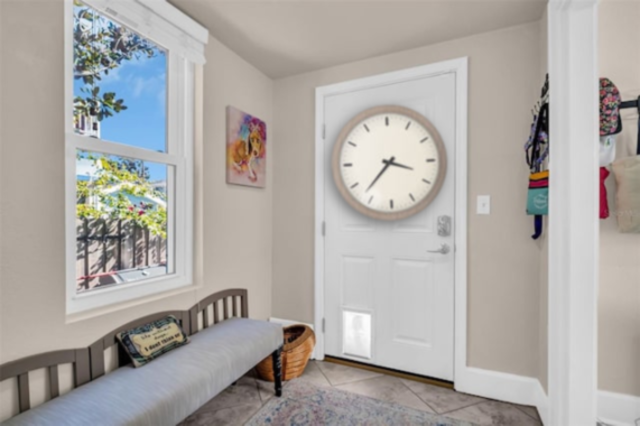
h=3 m=37
